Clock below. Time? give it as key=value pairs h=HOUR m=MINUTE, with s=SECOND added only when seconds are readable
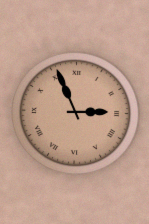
h=2 m=56
